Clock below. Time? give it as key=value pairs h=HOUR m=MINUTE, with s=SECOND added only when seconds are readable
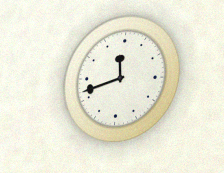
h=11 m=42
